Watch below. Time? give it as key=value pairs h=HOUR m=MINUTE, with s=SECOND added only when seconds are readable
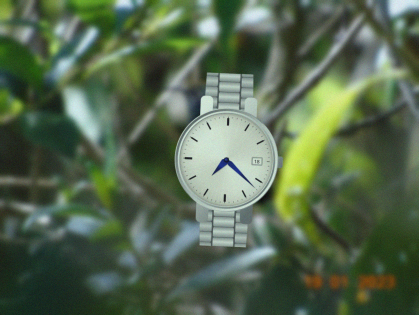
h=7 m=22
